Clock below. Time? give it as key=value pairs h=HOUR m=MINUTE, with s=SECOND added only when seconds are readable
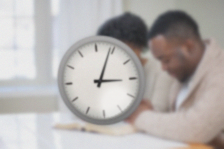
h=3 m=4
